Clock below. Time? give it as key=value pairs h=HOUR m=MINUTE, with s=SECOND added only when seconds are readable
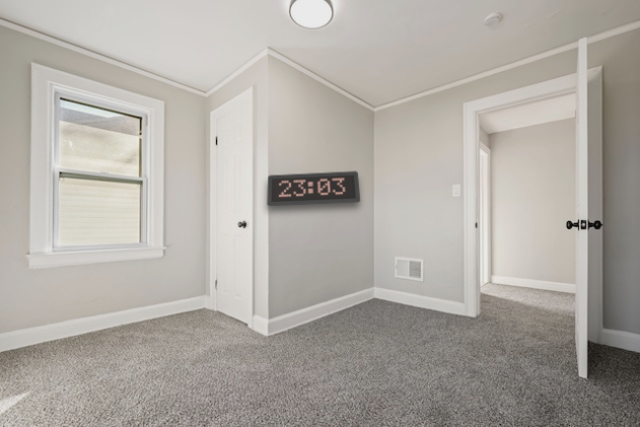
h=23 m=3
